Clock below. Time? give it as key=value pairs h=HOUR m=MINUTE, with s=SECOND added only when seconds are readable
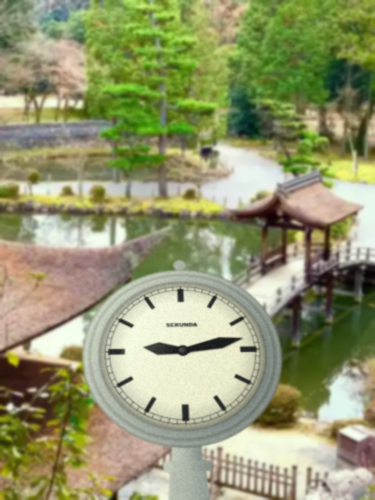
h=9 m=13
